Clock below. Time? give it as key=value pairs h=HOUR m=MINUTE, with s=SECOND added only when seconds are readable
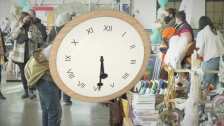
h=5 m=29
